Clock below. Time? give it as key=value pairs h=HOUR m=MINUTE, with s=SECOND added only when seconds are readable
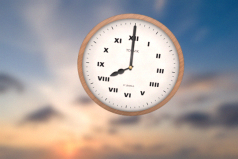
h=8 m=0
